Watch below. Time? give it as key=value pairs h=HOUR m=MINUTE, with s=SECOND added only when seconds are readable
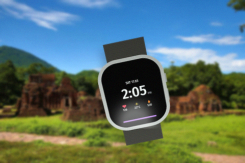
h=2 m=5
